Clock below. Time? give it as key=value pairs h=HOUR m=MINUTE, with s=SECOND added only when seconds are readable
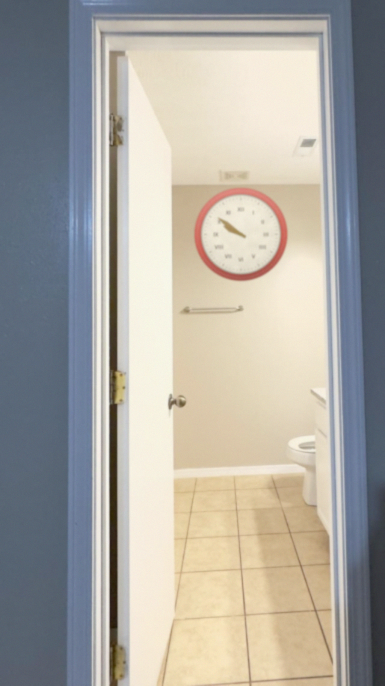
h=9 m=51
